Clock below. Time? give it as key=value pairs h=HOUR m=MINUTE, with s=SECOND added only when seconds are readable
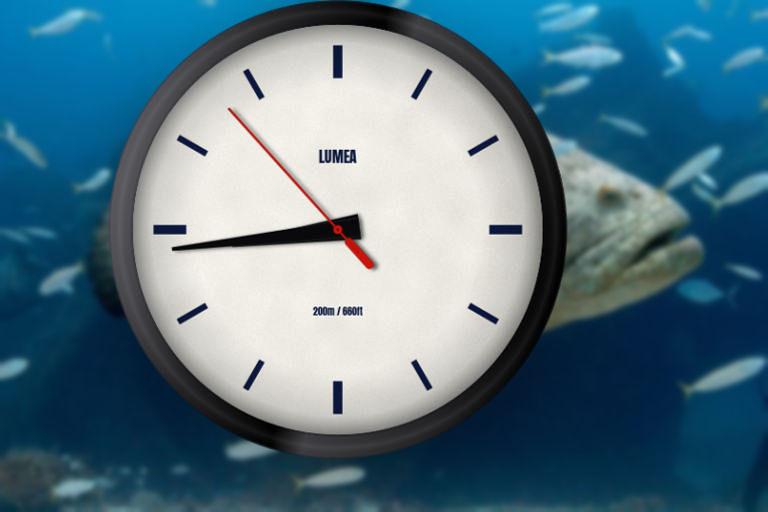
h=8 m=43 s=53
